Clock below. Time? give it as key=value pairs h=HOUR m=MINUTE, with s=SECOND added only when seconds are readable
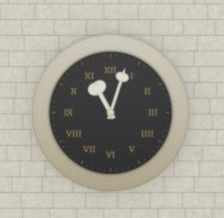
h=11 m=3
